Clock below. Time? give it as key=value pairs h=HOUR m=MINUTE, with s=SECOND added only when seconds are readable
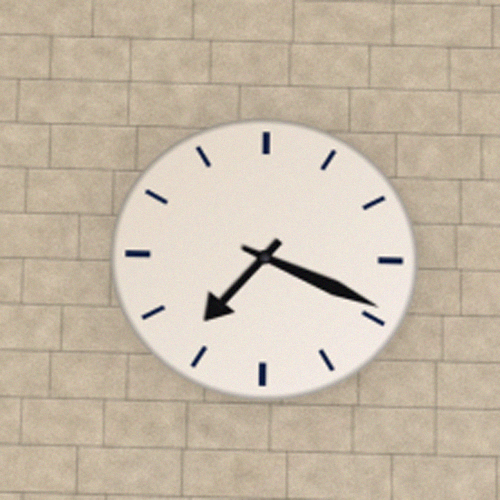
h=7 m=19
